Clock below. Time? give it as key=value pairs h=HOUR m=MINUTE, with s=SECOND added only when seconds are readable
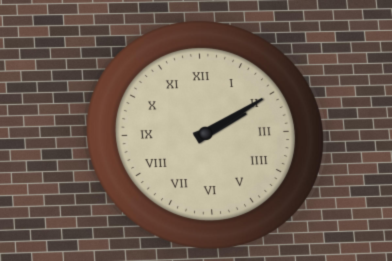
h=2 m=10
